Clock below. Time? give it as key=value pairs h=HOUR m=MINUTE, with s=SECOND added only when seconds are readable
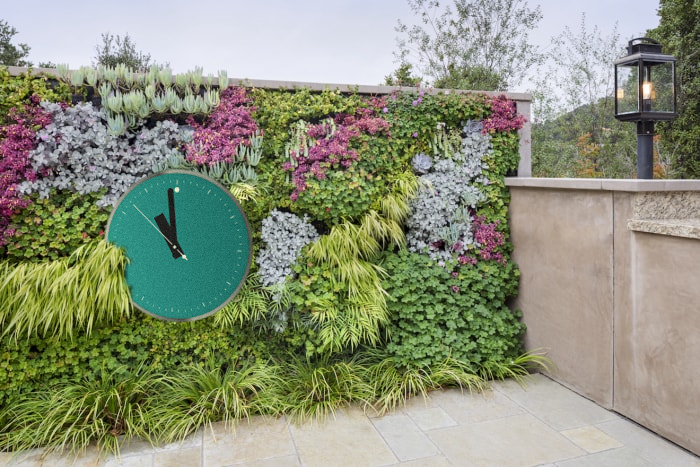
h=10 m=58 s=52
